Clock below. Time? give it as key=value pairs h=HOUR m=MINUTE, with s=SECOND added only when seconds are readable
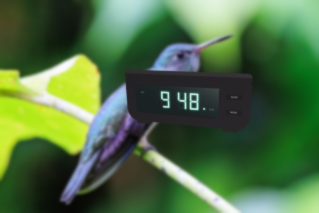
h=9 m=48
